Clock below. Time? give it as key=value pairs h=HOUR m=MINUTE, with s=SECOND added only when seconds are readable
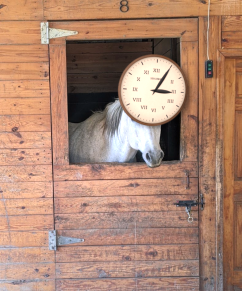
h=3 m=5
